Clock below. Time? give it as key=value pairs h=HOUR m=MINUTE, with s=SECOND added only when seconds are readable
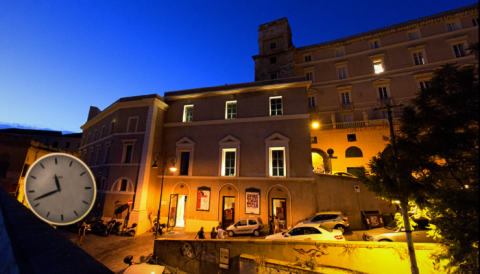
h=11 m=42
